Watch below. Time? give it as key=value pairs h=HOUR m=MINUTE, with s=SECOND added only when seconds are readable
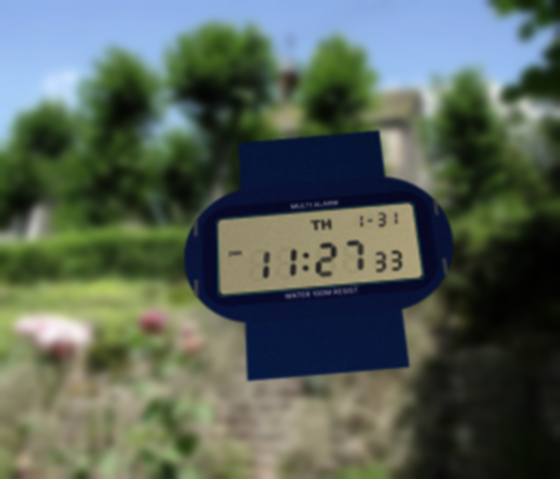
h=11 m=27 s=33
